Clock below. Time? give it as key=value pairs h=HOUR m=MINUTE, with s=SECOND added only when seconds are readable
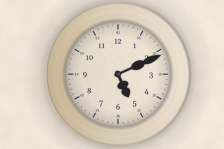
h=5 m=11
